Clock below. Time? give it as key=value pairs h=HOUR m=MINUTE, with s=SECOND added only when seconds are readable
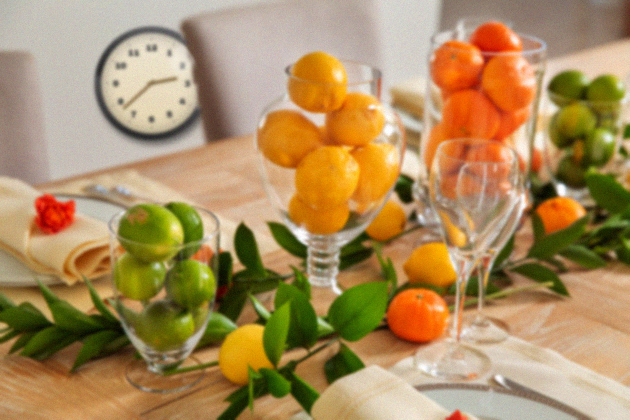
h=2 m=38
